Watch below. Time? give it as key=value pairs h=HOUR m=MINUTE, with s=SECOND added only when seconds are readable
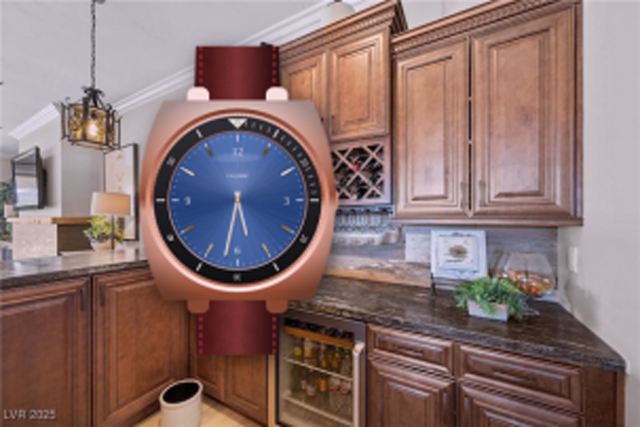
h=5 m=32
